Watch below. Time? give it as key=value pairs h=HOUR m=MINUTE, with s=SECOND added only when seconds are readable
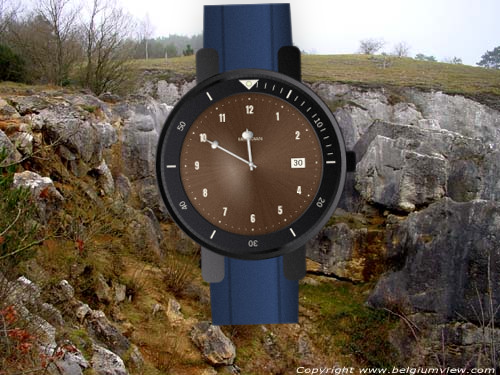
h=11 m=50
